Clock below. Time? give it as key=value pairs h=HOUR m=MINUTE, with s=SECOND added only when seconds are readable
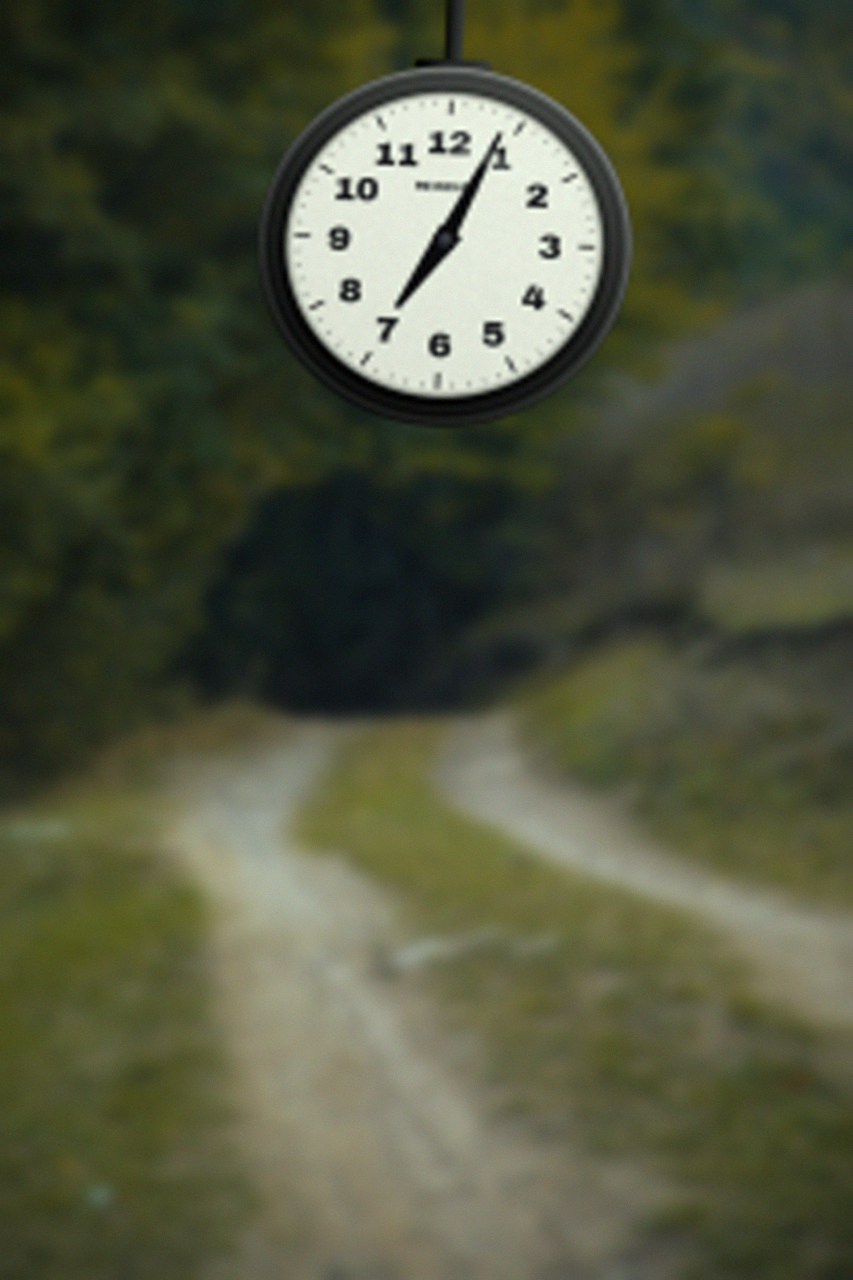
h=7 m=4
